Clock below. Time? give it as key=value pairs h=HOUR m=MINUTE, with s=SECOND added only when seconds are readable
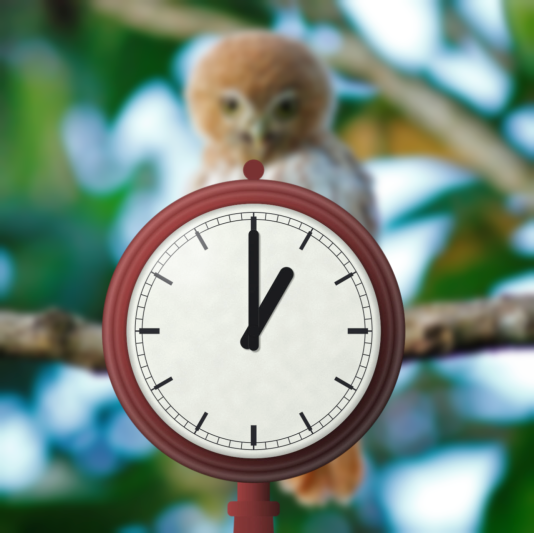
h=1 m=0
